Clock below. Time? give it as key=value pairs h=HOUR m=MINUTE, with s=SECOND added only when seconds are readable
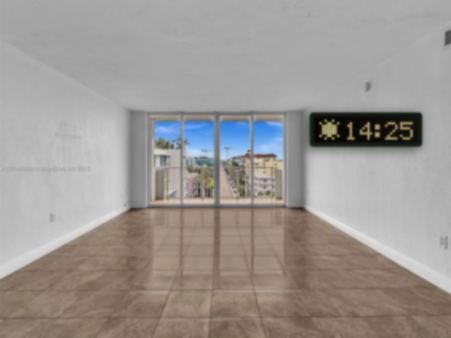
h=14 m=25
